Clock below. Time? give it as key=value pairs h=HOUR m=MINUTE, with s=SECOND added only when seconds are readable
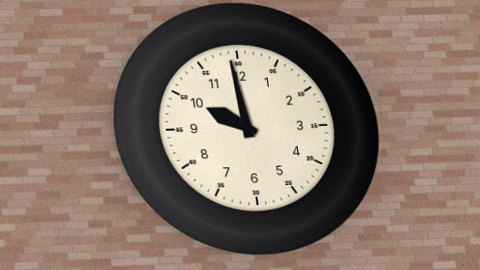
h=9 m=59
